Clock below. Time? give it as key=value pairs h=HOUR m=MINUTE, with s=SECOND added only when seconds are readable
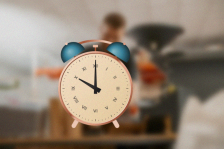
h=10 m=0
